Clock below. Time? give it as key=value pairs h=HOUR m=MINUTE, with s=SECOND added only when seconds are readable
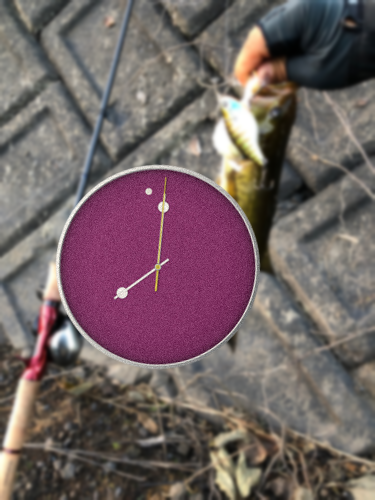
h=8 m=2 s=2
